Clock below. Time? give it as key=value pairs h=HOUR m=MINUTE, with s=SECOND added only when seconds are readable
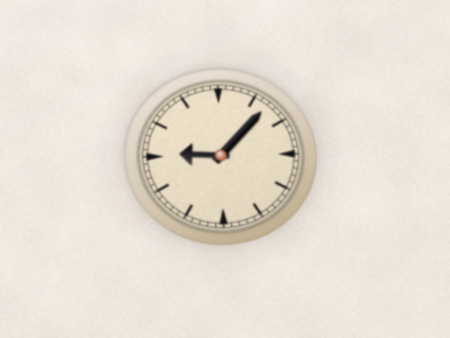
h=9 m=7
